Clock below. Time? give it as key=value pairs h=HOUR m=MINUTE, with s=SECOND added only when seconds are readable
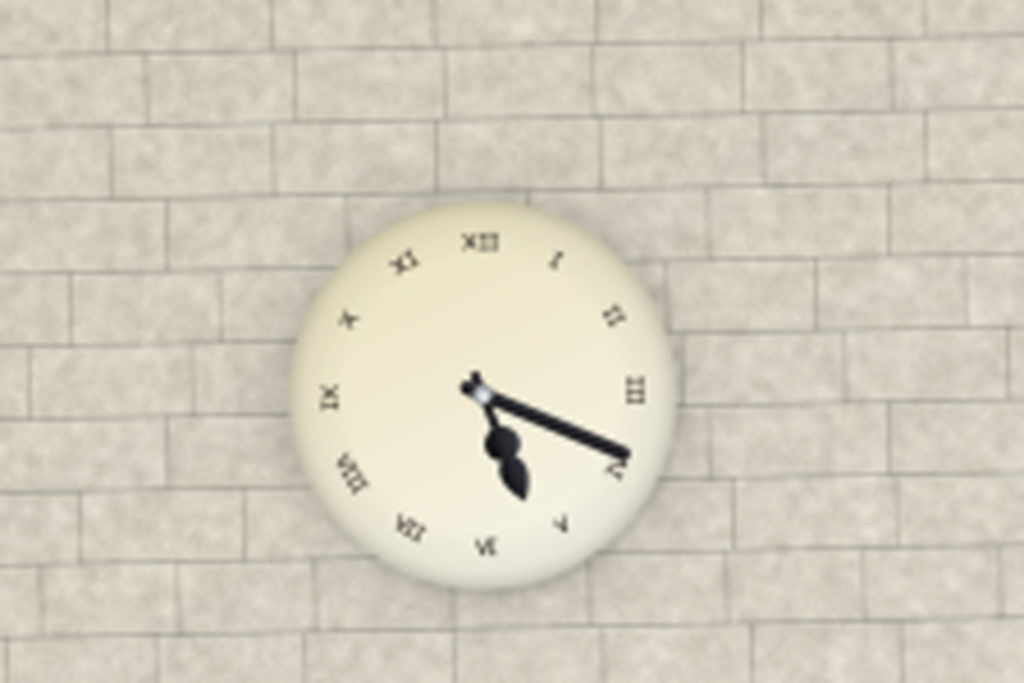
h=5 m=19
